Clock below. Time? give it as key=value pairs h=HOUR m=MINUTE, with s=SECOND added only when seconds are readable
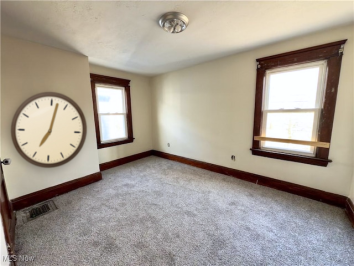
h=7 m=2
